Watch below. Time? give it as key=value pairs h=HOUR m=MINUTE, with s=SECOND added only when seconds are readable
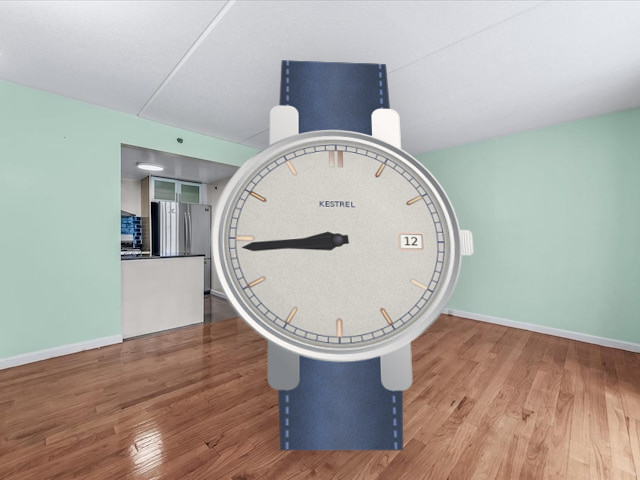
h=8 m=44
